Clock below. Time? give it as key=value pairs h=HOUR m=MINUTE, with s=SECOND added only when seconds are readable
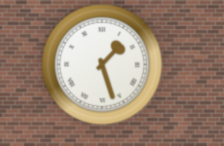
h=1 m=27
